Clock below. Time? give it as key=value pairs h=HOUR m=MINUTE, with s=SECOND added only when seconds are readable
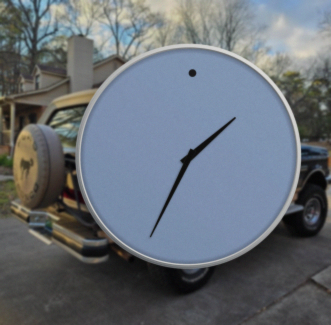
h=1 m=34
